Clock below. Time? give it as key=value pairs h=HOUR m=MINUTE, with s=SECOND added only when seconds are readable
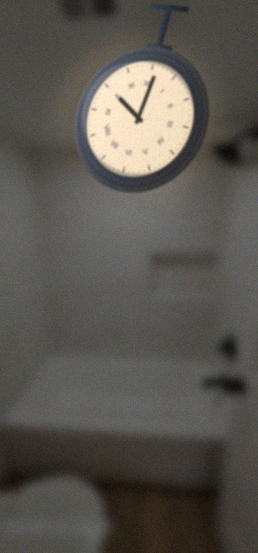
h=10 m=1
